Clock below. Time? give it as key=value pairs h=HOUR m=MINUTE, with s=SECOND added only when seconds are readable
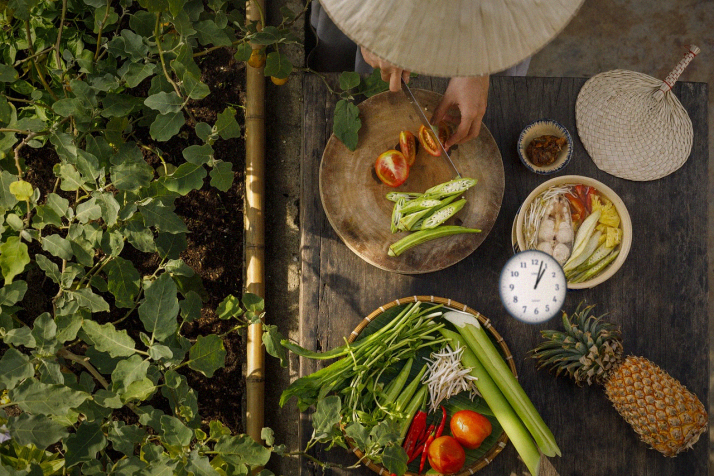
h=1 m=3
